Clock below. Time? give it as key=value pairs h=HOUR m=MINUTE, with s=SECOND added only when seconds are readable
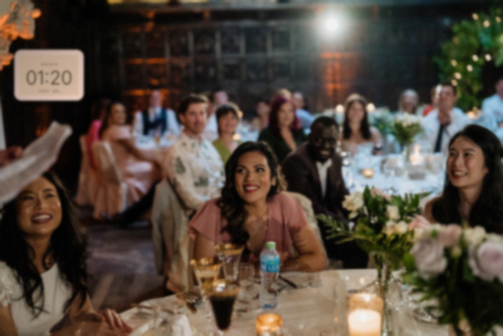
h=1 m=20
